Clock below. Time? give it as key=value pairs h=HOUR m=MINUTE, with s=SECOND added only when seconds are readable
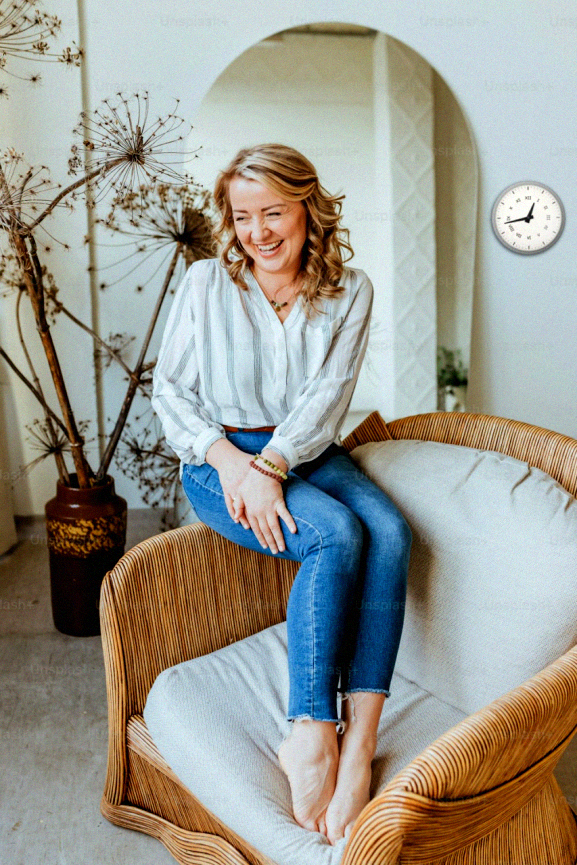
h=12 m=43
